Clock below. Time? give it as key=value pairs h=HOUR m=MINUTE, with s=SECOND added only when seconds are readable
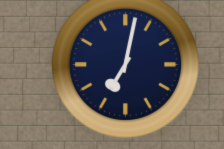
h=7 m=2
